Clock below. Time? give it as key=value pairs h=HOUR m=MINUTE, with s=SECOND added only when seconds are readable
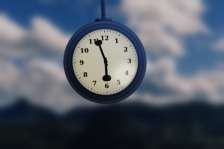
h=5 m=57
